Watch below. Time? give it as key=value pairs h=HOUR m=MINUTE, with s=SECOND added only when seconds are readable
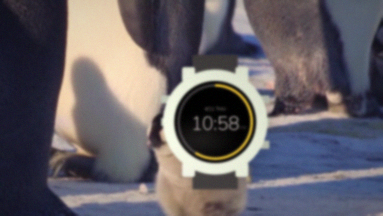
h=10 m=58
